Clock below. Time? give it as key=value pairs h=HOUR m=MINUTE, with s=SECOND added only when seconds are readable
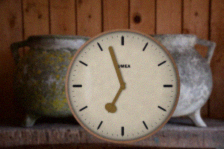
h=6 m=57
